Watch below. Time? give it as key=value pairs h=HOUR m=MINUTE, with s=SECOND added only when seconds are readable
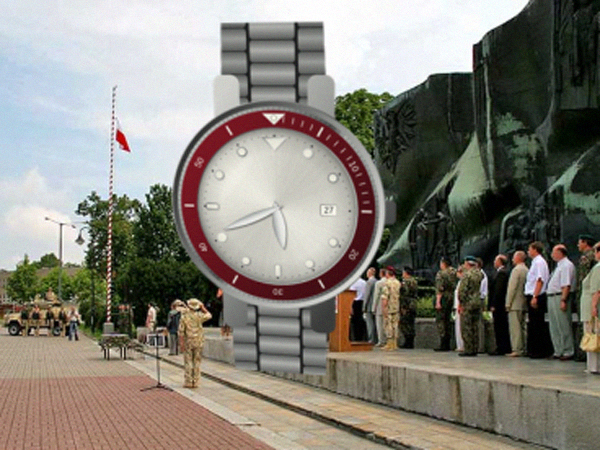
h=5 m=41
